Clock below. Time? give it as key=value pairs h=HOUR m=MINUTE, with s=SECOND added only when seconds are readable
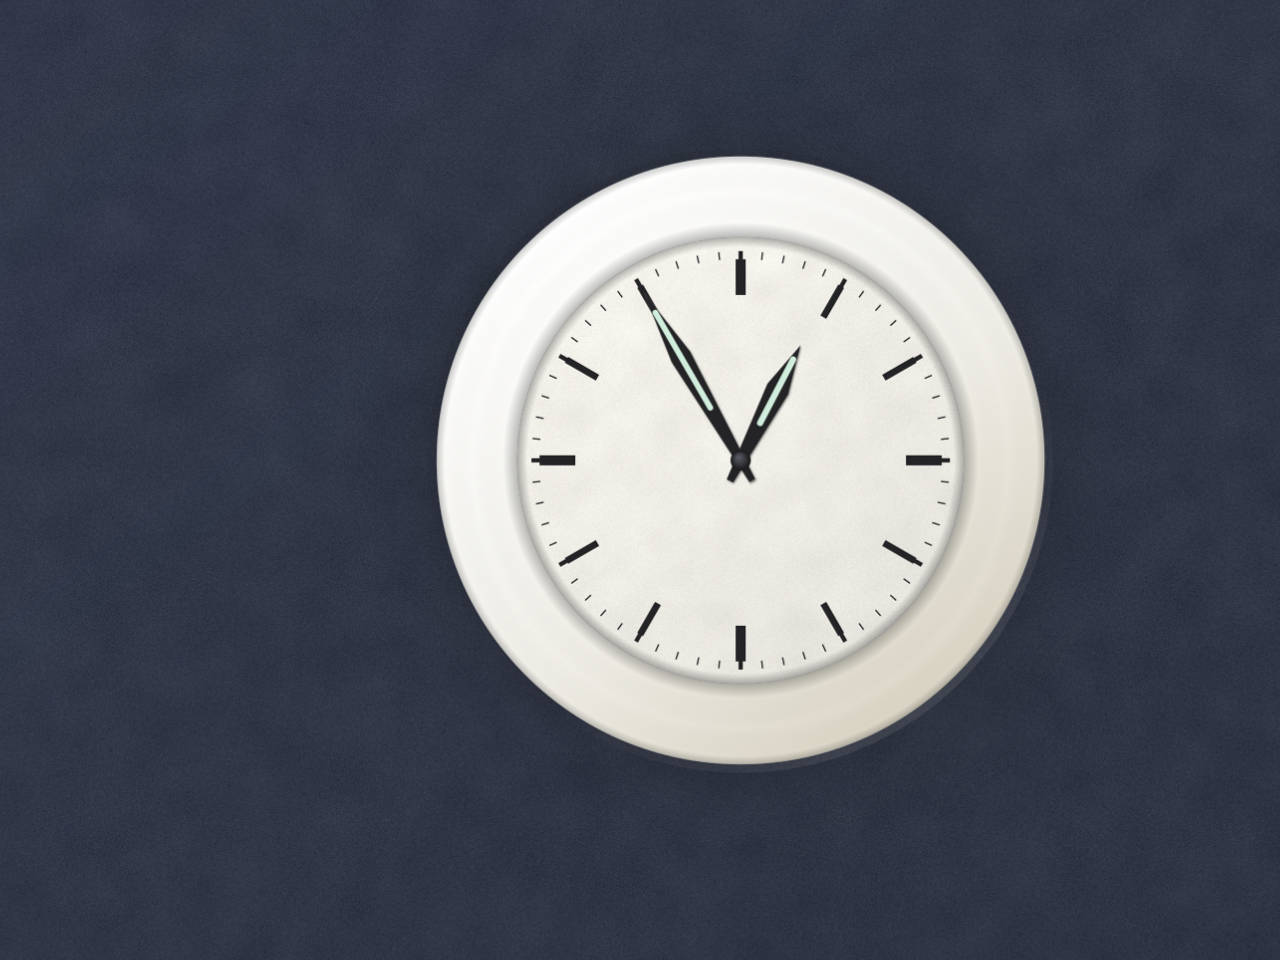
h=12 m=55
